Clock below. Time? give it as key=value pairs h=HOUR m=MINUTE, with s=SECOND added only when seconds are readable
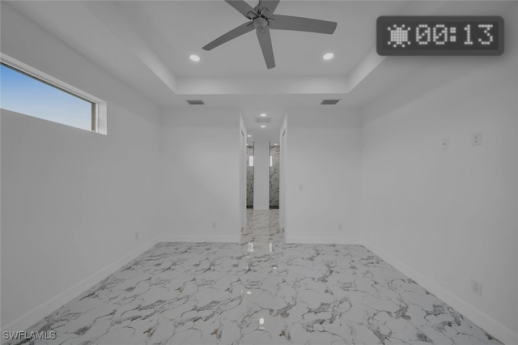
h=0 m=13
